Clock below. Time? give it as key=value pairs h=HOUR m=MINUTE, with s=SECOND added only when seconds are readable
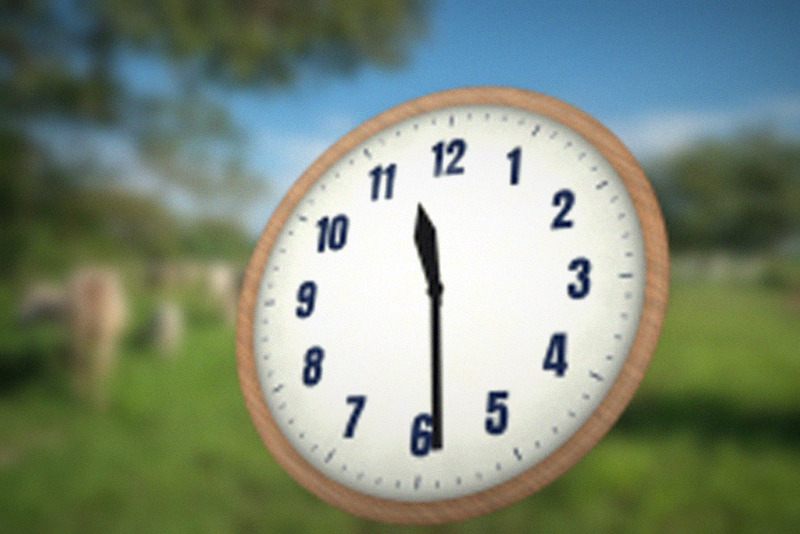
h=11 m=29
